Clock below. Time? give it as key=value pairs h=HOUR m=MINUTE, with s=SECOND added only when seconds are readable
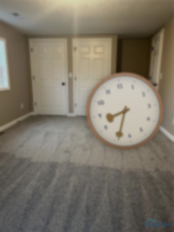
h=8 m=34
